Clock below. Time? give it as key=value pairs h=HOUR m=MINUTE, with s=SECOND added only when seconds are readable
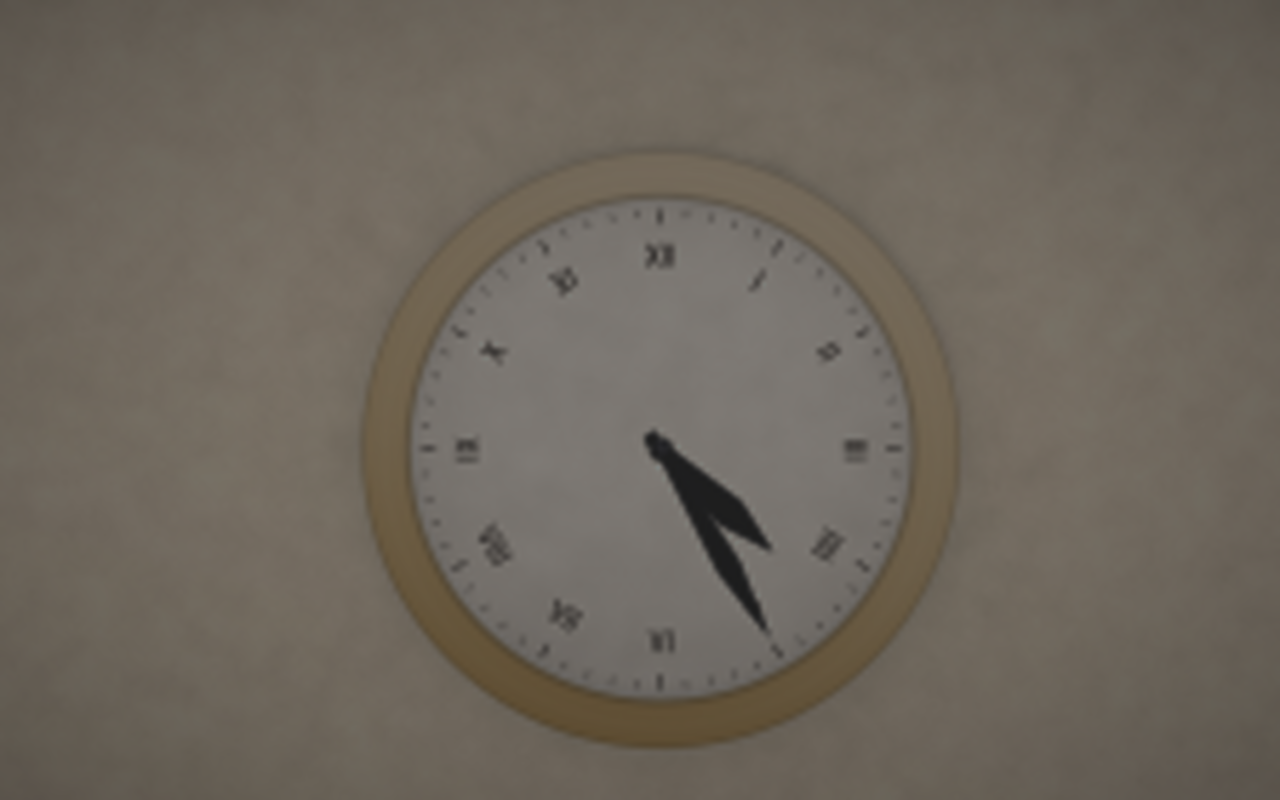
h=4 m=25
